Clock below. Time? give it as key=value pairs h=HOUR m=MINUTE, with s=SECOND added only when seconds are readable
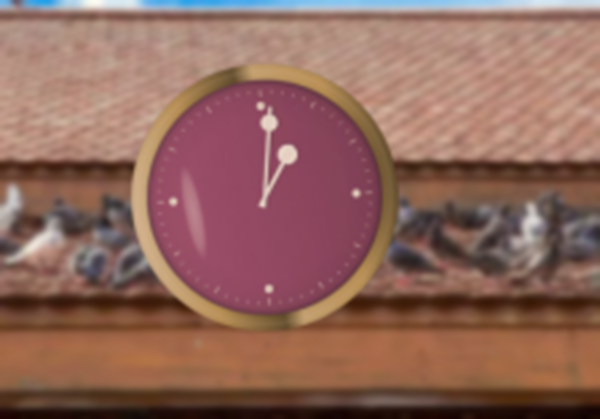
h=1 m=1
